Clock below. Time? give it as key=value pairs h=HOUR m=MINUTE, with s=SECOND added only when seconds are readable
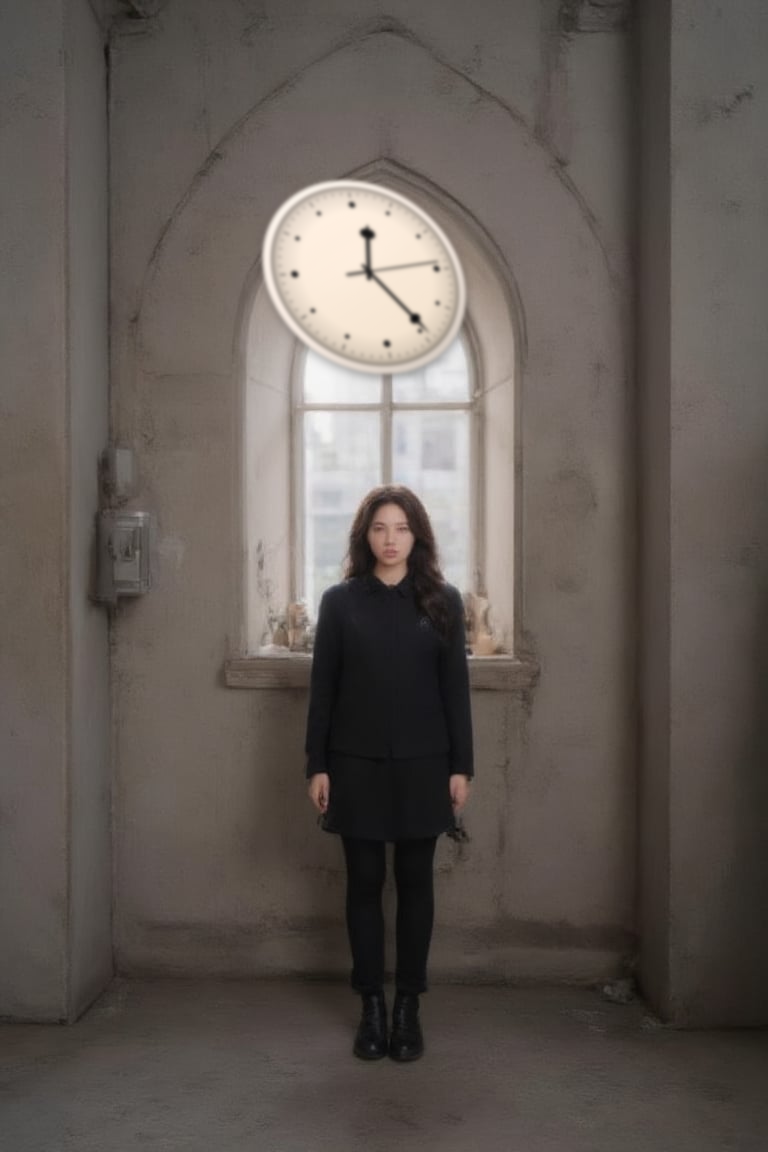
h=12 m=24 s=14
